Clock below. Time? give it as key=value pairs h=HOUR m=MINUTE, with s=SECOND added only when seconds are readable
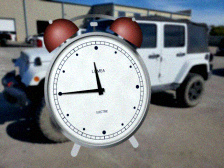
h=11 m=45
